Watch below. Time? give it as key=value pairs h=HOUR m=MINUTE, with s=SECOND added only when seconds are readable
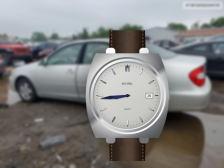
h=8 m=44
